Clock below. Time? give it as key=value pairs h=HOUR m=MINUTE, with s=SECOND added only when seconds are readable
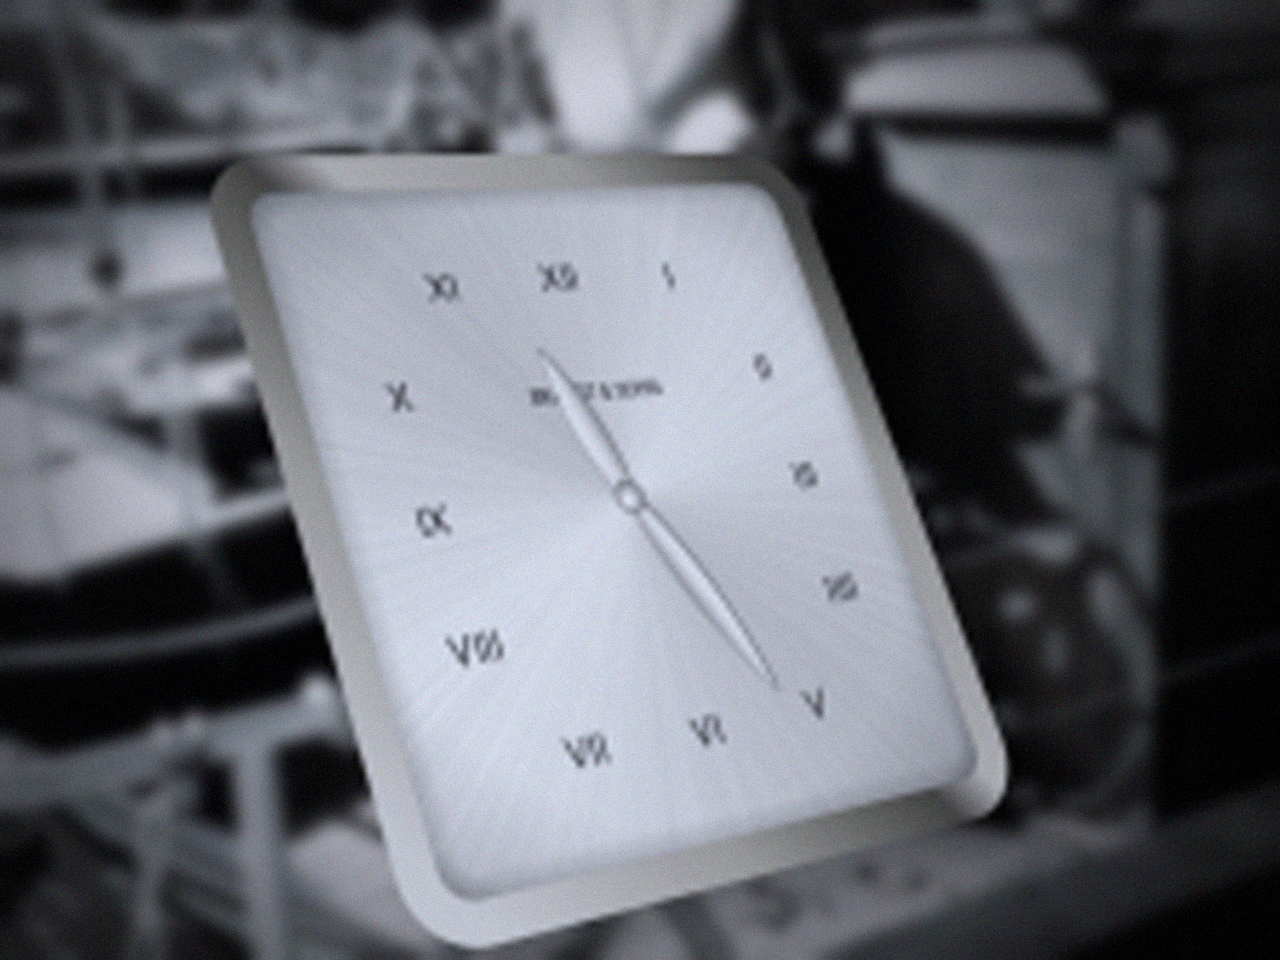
h=11 m=26
